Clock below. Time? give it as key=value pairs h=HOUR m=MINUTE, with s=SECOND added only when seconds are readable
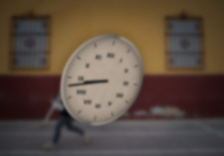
h=8 m=43
